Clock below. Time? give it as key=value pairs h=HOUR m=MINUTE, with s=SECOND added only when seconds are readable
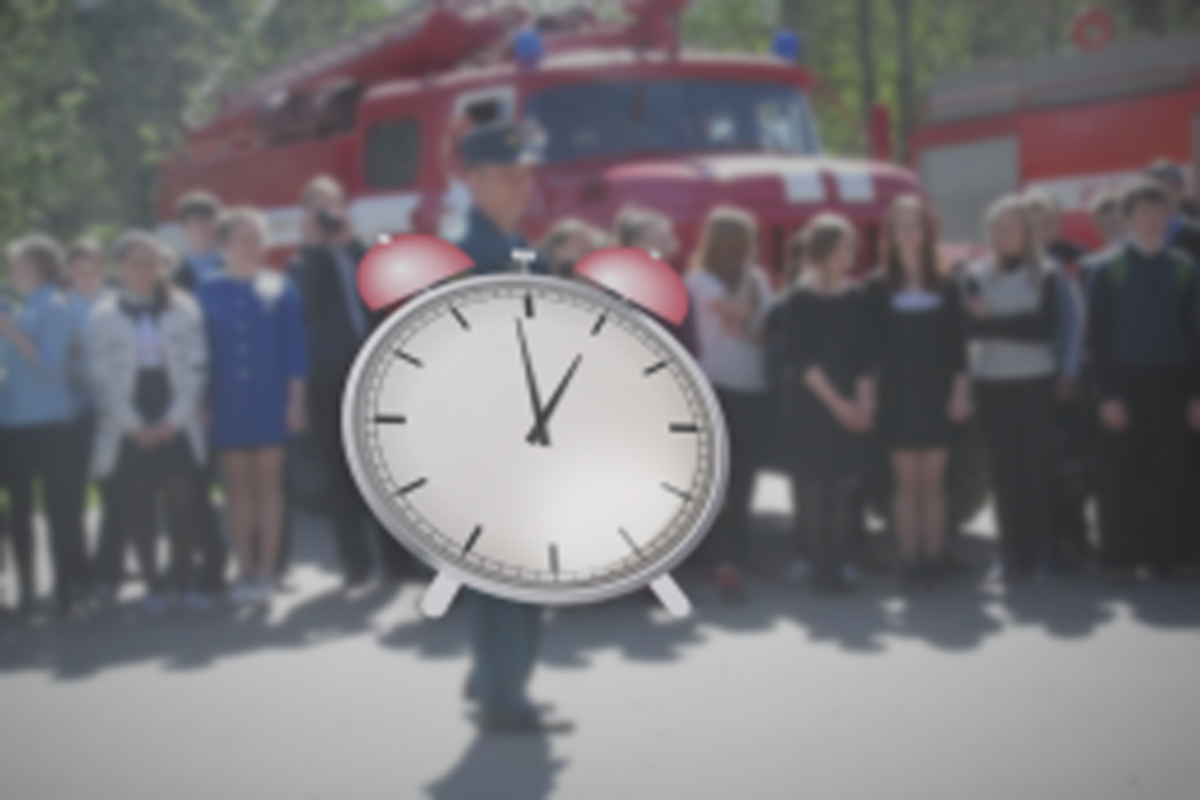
h=12 m=59
